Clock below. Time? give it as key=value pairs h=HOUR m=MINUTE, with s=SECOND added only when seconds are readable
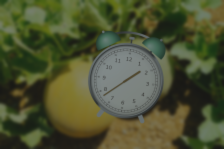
h=1 m=38
